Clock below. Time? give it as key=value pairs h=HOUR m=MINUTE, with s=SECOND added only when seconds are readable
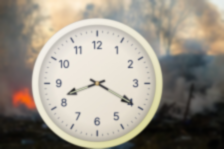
h=8 m=20
